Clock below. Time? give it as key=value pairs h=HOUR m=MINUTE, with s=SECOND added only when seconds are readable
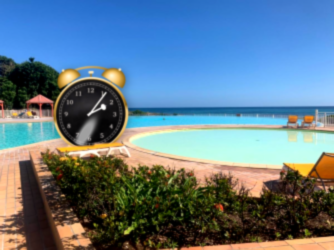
h=2 m=6
